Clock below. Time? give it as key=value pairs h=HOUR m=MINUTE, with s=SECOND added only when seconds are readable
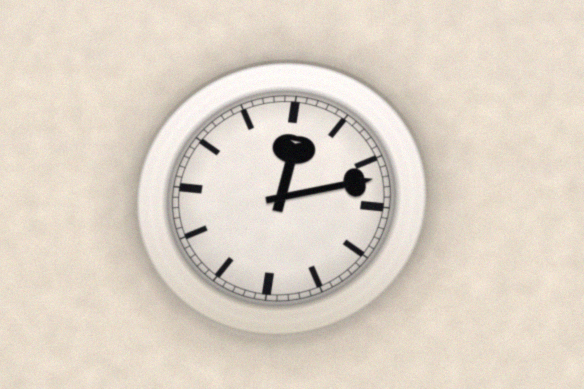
h=12 m=12
